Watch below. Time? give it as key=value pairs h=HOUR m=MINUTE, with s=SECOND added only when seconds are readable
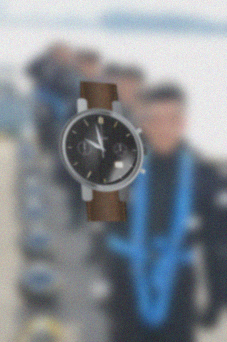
h=9 m=58
